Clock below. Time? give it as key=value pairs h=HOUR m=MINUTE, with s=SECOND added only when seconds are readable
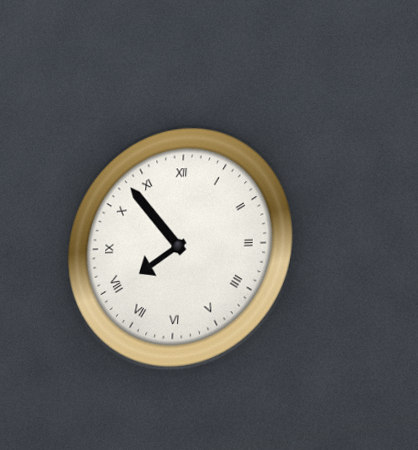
h=7 m=53
